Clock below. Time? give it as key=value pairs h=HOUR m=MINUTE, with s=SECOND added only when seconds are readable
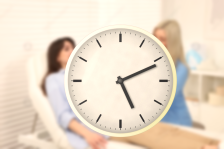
h=5 m=11
